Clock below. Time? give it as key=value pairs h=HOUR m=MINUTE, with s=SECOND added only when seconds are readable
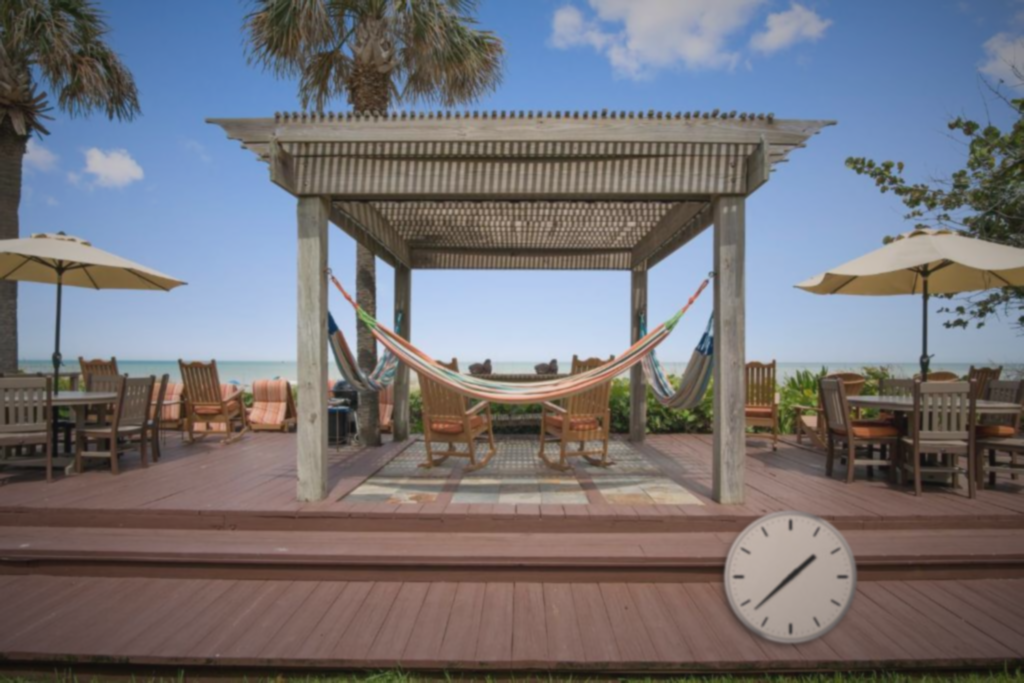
h=1 m=38
